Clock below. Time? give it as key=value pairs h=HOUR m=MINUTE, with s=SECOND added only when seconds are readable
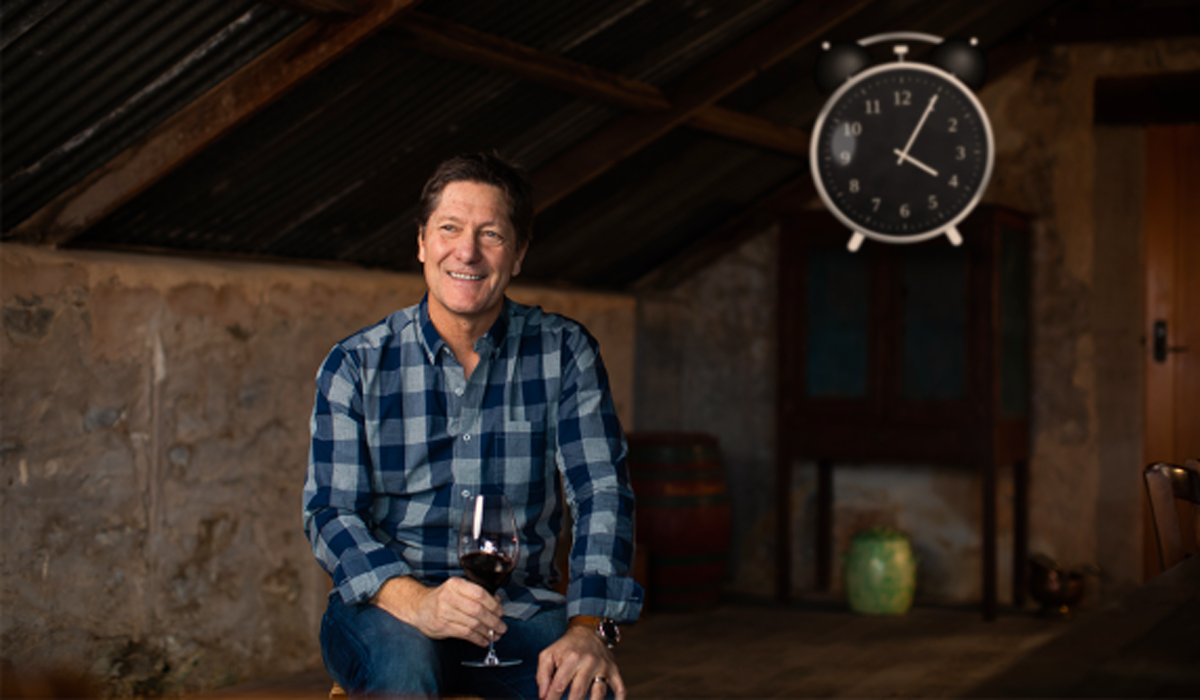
h=4 m=5
